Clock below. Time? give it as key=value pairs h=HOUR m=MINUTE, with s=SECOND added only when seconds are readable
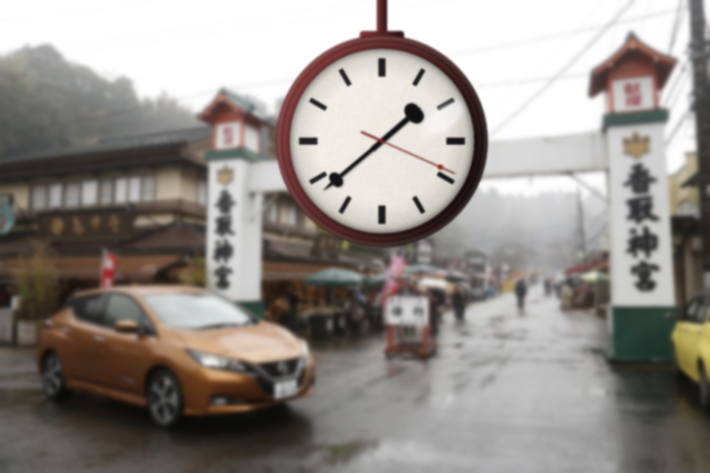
h=1 m=38 s=19
